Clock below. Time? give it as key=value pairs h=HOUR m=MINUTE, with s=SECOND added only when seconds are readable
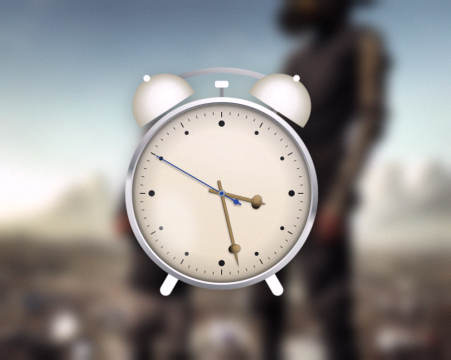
h=3 m=27 s=50
